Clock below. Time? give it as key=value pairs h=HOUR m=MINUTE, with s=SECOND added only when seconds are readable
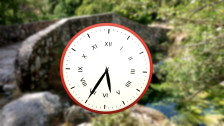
h=5 m=35
